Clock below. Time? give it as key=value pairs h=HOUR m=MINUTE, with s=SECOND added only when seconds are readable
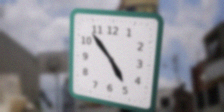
h=4 m=53
